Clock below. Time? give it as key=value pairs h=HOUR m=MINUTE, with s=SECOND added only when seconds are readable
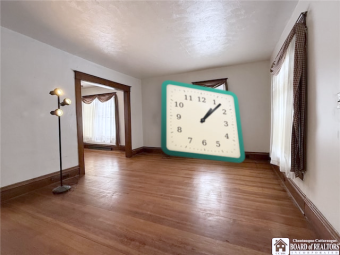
h=1 m=7
